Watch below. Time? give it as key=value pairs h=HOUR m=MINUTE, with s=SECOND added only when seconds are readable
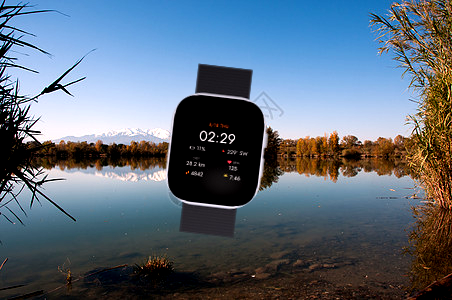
h=2 m=29
